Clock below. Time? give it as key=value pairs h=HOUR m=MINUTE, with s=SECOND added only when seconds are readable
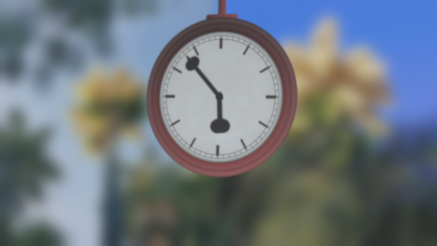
h=5 m=53
